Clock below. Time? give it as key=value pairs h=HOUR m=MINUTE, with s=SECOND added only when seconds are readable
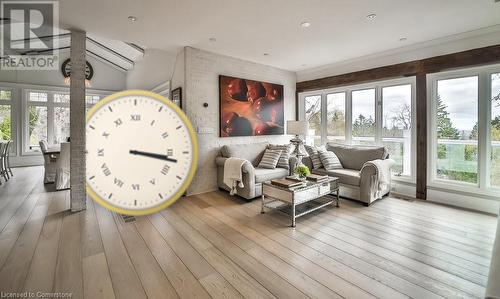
h=3 m=17
